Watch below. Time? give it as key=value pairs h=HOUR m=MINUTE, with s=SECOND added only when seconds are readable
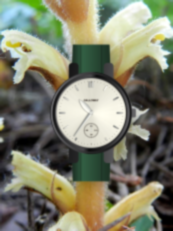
h=10 m=36
